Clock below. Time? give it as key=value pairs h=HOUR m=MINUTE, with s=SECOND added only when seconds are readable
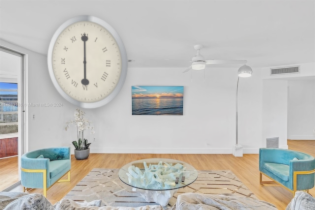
h=6 m=0
